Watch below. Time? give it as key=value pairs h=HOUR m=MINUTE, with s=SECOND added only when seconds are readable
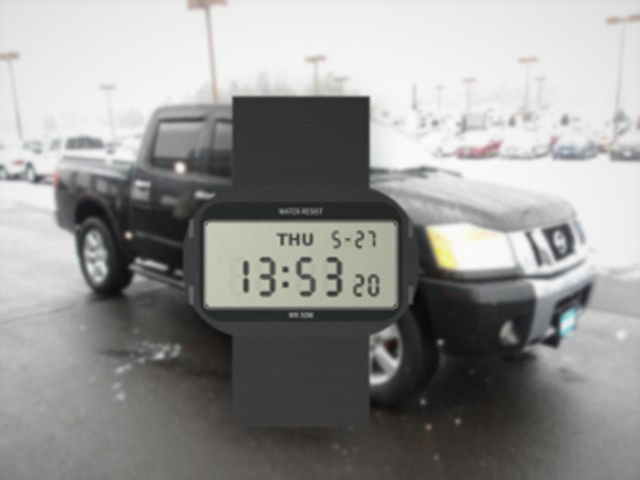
h=13 m=53 s=20
